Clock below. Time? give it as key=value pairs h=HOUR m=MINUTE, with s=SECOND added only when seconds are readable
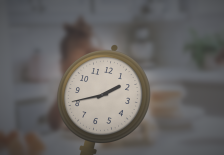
h=1 m=41
